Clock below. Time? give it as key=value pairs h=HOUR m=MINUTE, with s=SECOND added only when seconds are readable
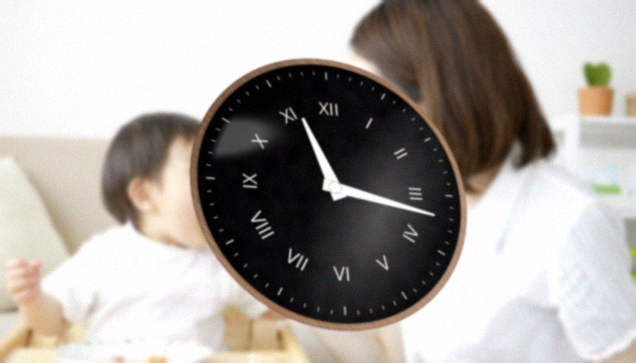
h=11 m=17
